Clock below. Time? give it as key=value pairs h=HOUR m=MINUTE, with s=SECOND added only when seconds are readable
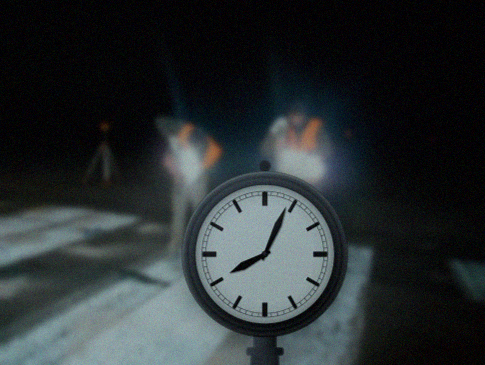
h=8 m=4
